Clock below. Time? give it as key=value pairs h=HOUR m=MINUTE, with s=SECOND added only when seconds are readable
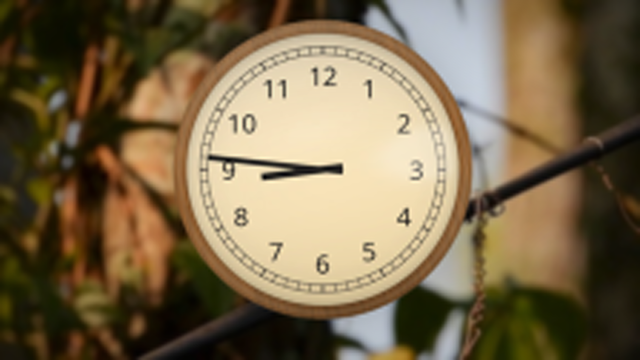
h=8 m=46
